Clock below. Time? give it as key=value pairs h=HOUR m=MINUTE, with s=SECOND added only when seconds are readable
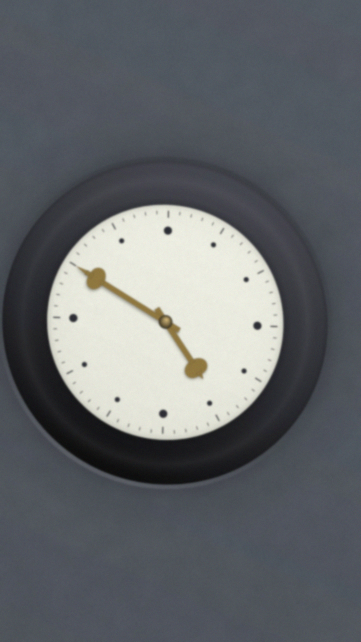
h=4 m=50
